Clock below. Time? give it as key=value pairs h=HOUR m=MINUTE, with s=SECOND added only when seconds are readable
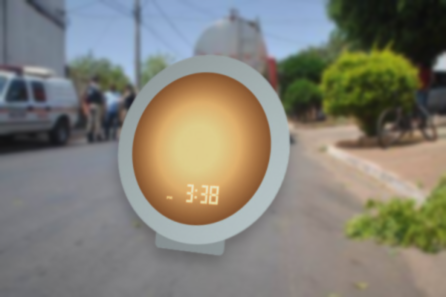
h=3 m=38
